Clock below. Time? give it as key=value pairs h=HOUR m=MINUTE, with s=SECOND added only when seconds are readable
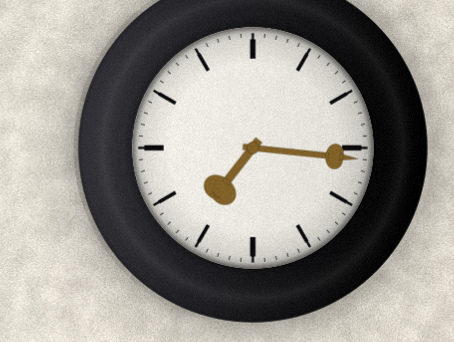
h=7 m=16
